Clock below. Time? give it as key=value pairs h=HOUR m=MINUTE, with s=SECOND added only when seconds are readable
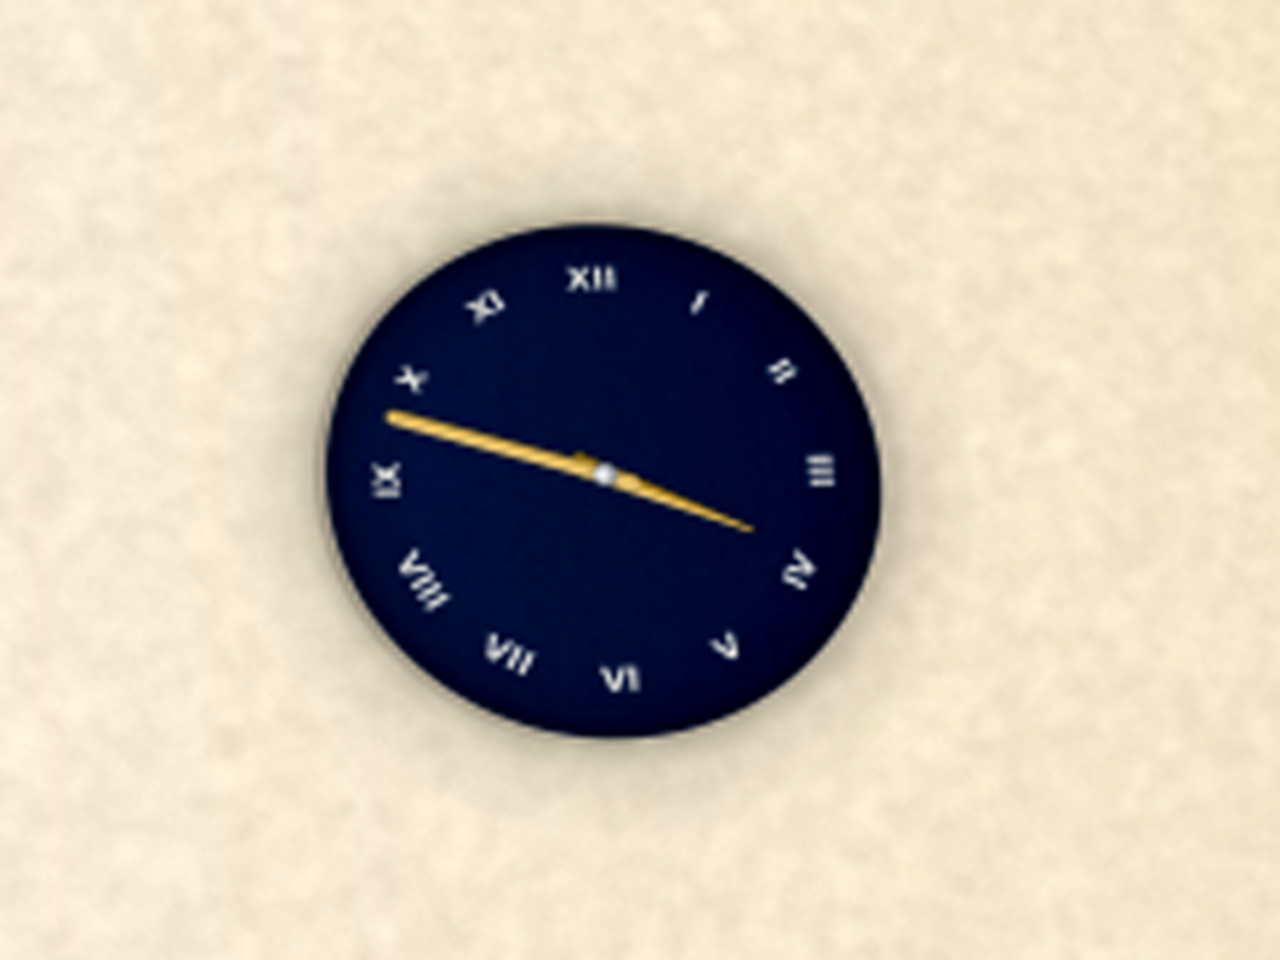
h=3 m=48
